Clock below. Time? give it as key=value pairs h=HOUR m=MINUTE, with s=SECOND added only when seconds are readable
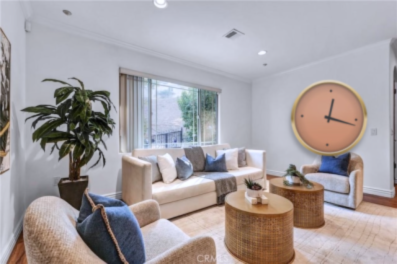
h=12 m=17
